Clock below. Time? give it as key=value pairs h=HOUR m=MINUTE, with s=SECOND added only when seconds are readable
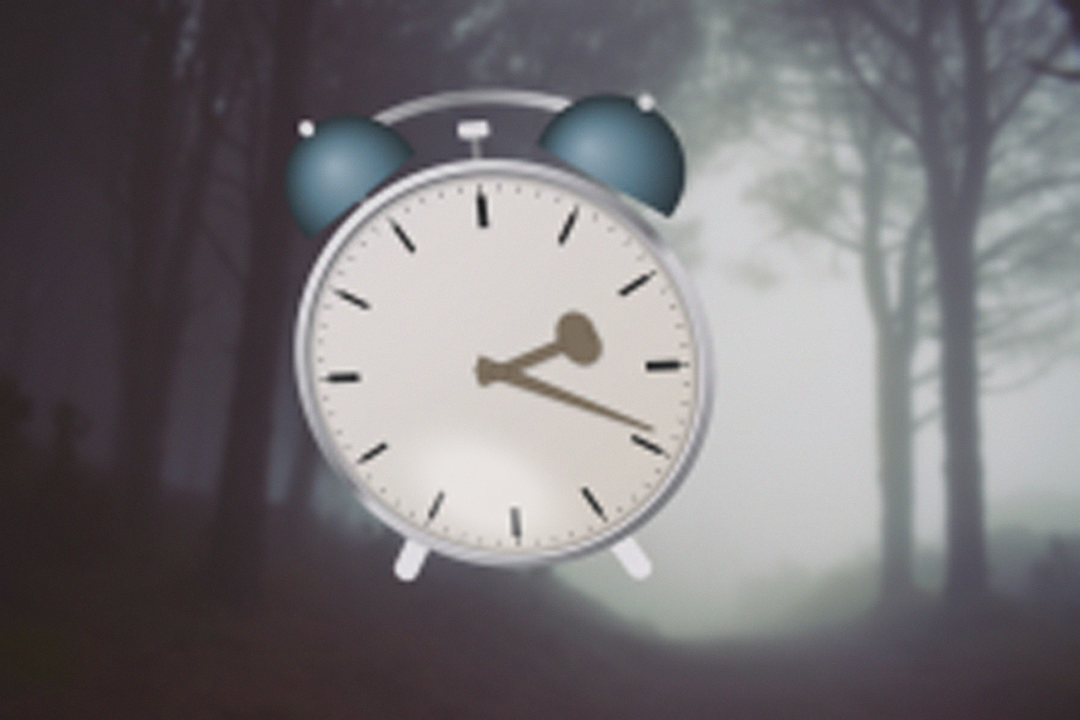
h=2 m=19
